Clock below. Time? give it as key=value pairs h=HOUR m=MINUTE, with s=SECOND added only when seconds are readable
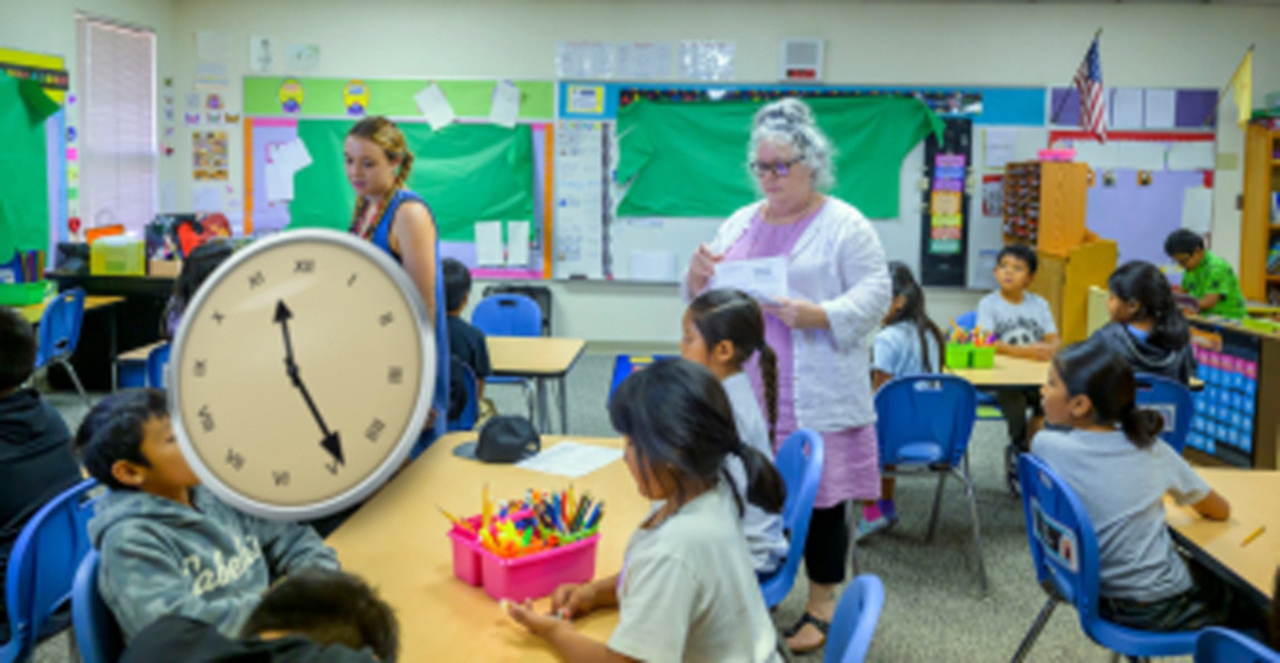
h=11 m=24
